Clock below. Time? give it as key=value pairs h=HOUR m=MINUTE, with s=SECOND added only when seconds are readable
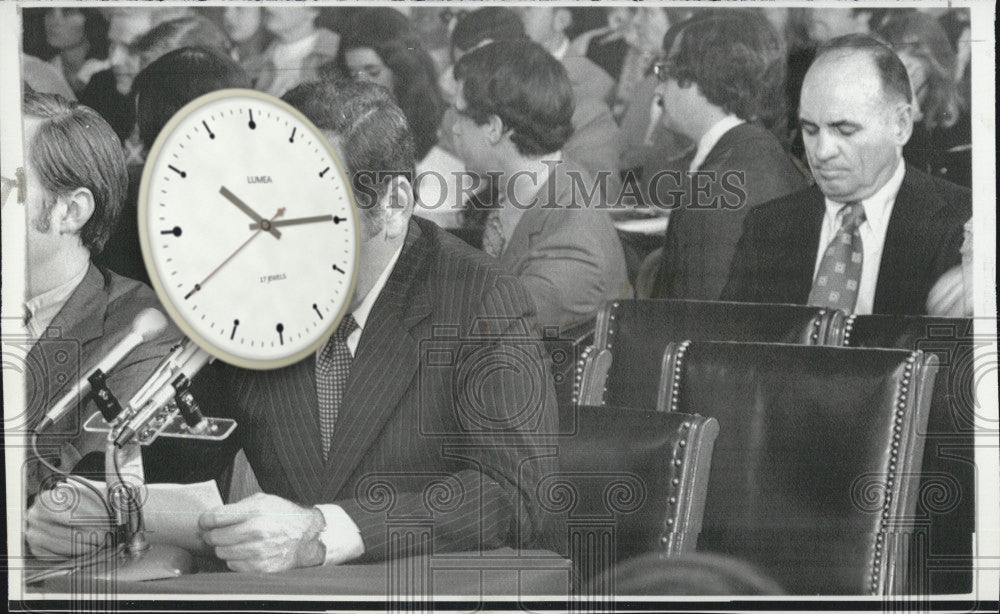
h=10 m=14 s=40
